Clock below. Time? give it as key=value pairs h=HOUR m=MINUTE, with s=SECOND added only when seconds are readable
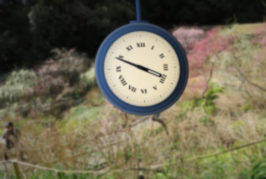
h=3 m=49
